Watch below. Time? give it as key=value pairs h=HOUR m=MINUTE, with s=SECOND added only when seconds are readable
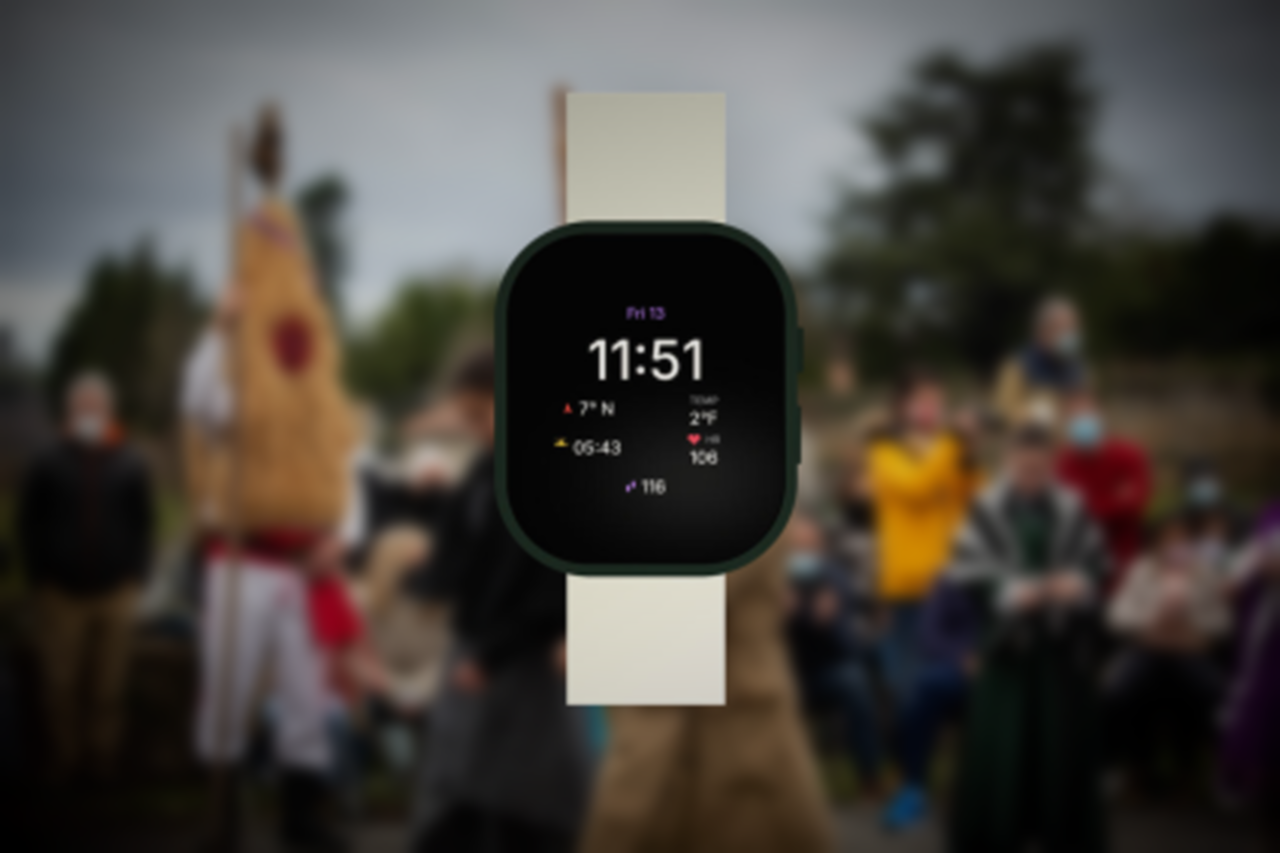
h=11 m=51
